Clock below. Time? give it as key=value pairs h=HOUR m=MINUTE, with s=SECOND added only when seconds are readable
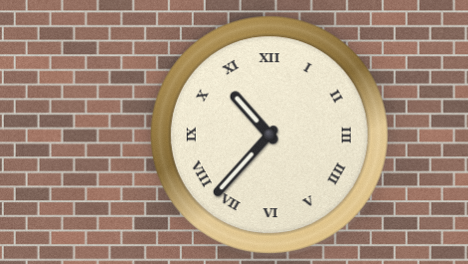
h=10 m=37
